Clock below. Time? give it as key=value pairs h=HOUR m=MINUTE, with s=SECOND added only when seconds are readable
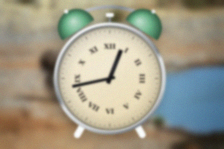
h=12 m=43
